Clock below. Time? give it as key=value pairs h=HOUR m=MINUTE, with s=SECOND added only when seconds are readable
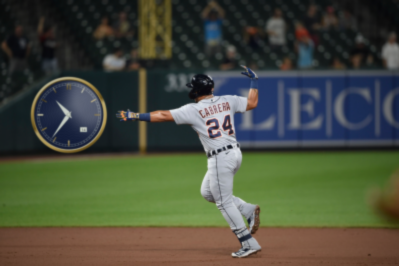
h=10 m=36
